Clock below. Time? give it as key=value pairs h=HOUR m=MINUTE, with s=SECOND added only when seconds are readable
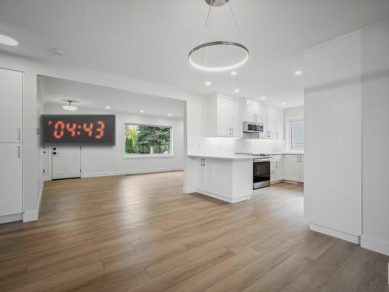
h=4 m=43
